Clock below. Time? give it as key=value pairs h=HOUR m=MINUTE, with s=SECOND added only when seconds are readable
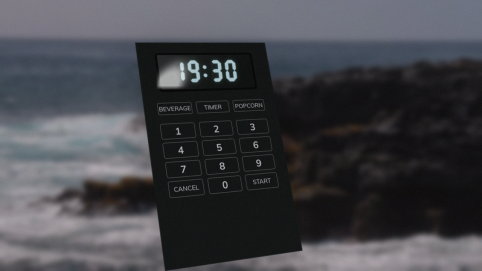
h=19 m=30
